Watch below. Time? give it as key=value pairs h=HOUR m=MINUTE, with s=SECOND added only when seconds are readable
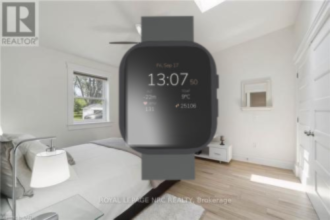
h=13 m=7
